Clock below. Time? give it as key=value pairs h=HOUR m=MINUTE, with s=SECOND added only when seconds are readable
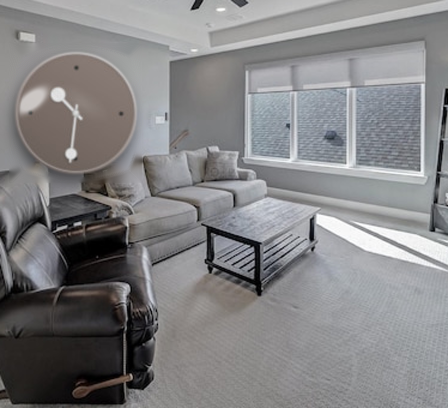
h=10 m=31
